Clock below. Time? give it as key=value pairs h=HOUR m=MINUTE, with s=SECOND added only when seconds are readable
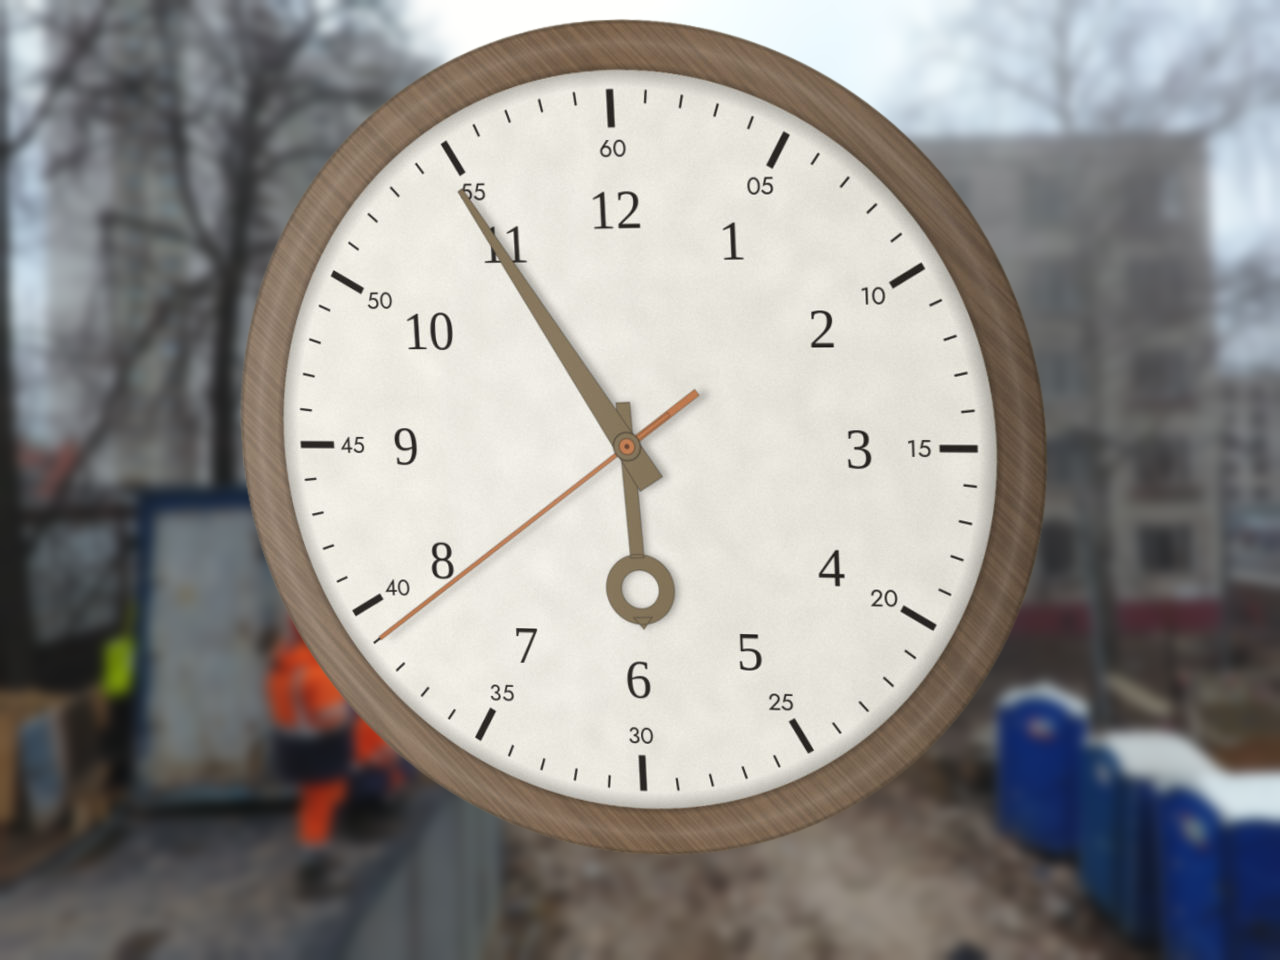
h=5 m=54 s=39
